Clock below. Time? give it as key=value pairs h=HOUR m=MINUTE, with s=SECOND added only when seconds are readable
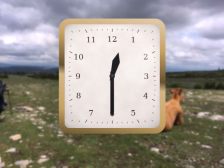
h=12 m=30
